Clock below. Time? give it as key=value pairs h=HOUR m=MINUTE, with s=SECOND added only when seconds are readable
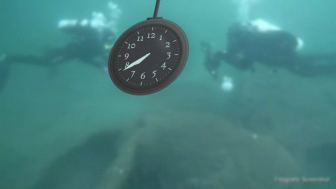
h=7 m=39
